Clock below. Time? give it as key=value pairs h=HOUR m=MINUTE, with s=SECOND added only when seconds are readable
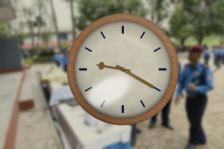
h=9 m=20
